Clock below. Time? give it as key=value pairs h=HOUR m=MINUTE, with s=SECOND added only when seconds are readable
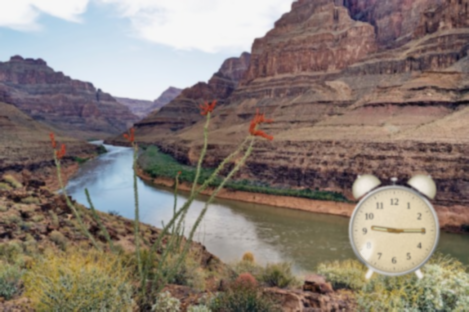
h=9 m=15
